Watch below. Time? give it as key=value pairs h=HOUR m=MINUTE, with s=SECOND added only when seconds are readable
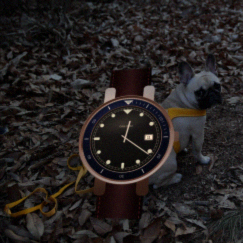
h=12 m=21
